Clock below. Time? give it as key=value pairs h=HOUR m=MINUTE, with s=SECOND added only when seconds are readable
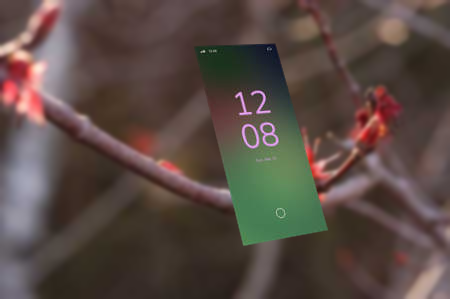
h=12 m=8
